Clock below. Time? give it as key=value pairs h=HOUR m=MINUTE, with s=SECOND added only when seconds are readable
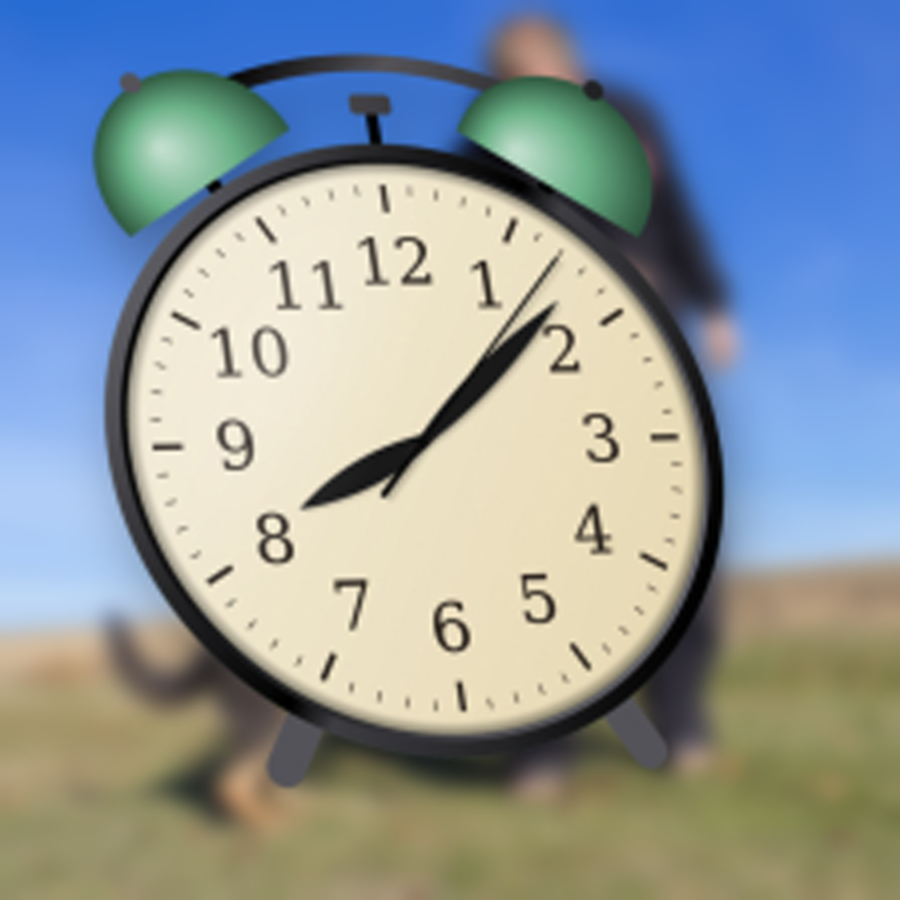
h=8 m=8 s=7
